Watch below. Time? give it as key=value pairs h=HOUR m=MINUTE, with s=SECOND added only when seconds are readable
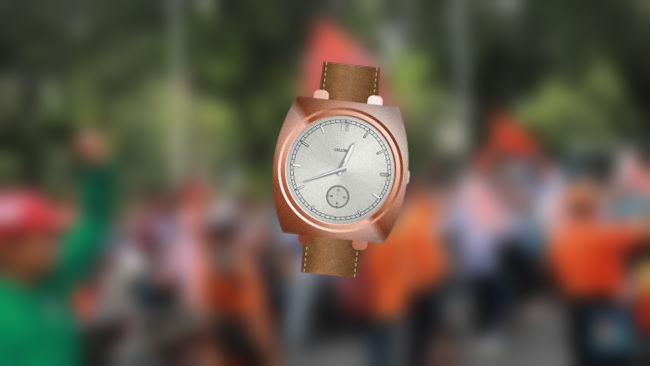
h=12 m=41
